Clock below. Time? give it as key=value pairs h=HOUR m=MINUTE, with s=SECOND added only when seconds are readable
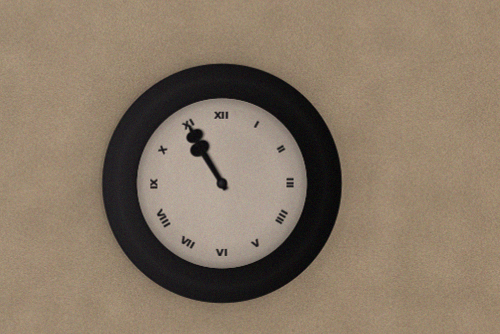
h=10 m=55
